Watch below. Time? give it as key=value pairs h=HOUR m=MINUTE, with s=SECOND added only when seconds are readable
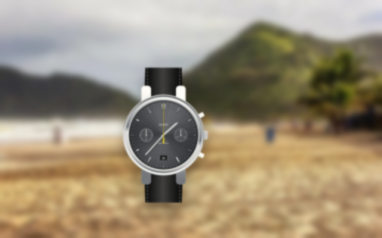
h=1 m=37
